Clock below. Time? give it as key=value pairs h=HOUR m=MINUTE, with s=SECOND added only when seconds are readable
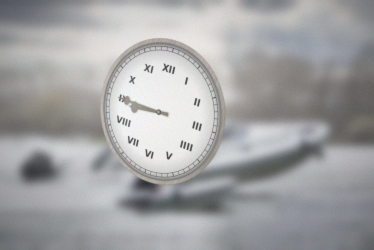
h=8 m=45
